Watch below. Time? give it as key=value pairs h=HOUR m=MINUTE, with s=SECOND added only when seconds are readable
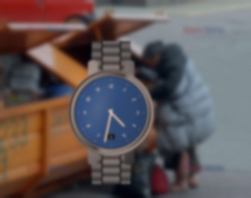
h=4 m=32
